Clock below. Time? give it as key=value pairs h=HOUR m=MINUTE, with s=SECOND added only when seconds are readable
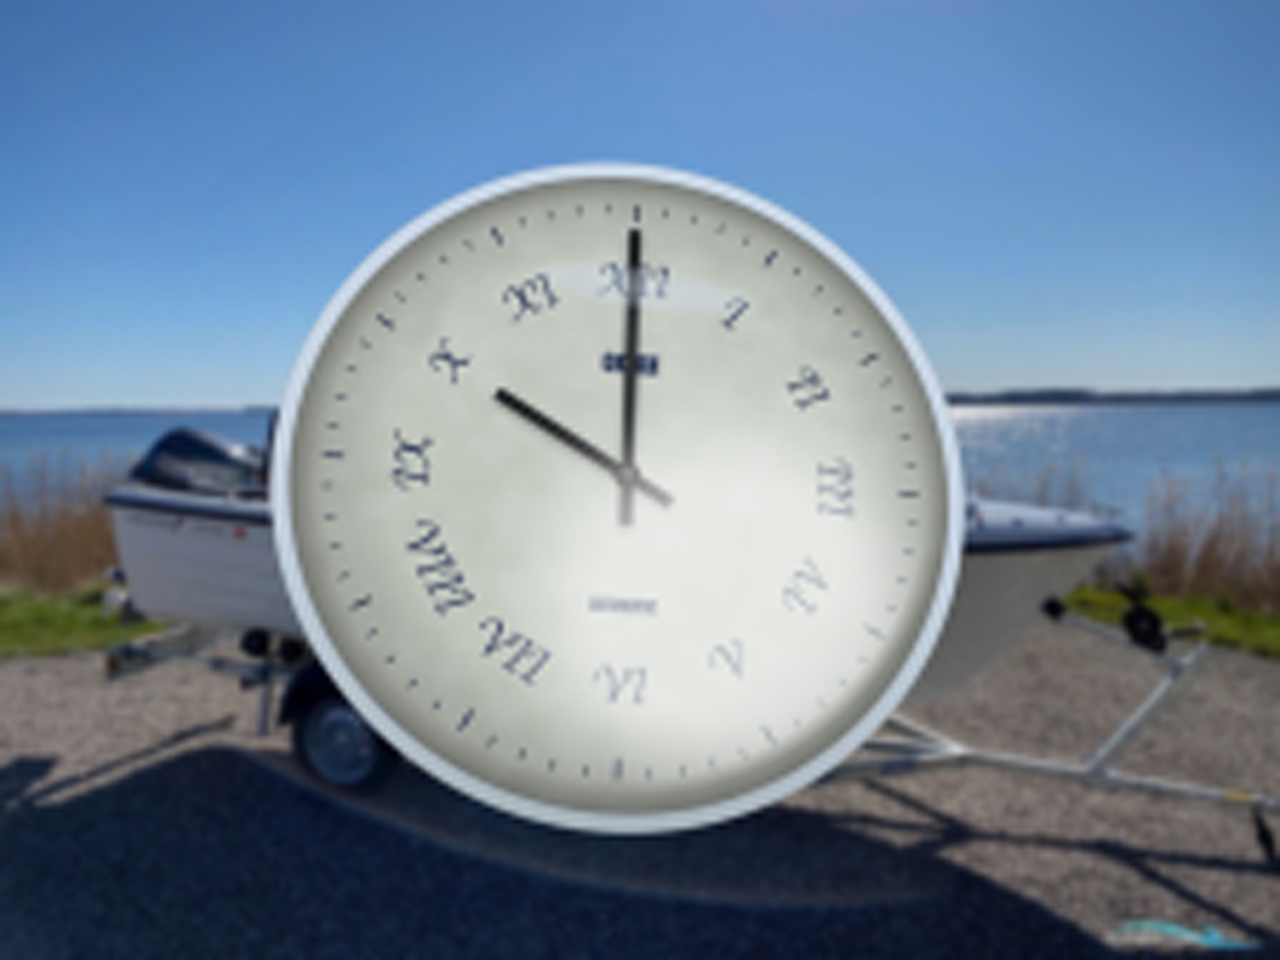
h=10 m=0
